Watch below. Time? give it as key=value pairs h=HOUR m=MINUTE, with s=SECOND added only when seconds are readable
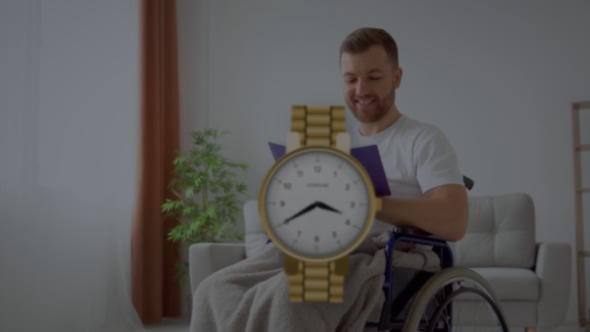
h=3 m=40
